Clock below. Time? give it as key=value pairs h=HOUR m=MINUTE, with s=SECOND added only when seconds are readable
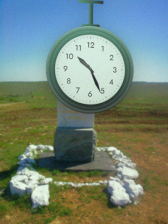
h=10 m=26
